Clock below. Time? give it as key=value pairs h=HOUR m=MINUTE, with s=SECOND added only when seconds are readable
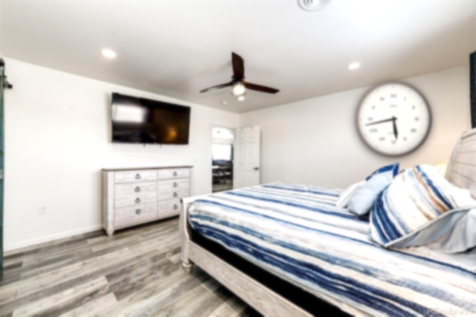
h=5 m=43
